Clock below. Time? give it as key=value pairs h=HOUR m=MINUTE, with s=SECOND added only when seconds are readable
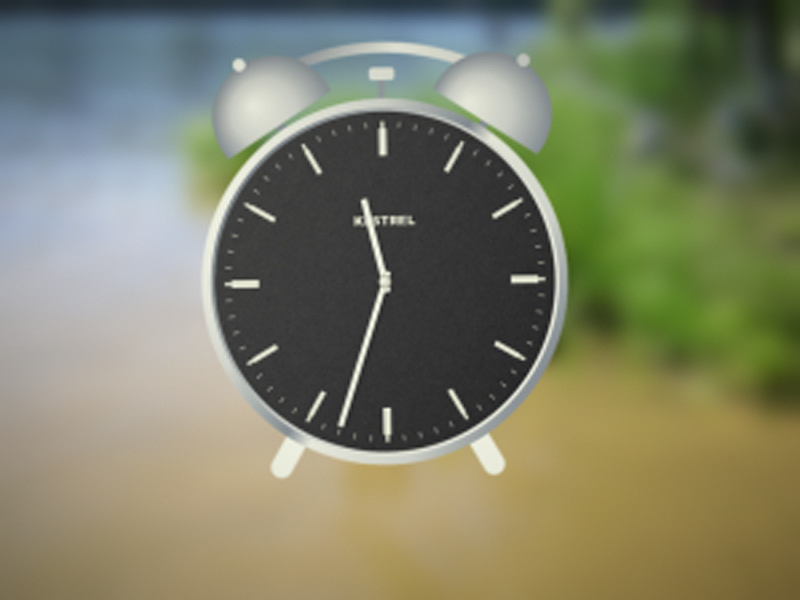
h=11 m=33
